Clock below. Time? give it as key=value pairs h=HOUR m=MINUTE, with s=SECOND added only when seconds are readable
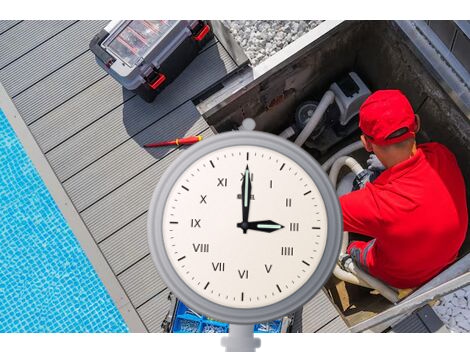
h=3 m=0
